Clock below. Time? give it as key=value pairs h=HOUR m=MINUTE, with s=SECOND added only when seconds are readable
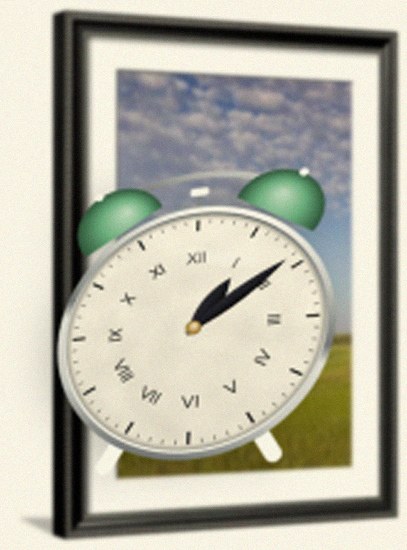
h=1 m=9
